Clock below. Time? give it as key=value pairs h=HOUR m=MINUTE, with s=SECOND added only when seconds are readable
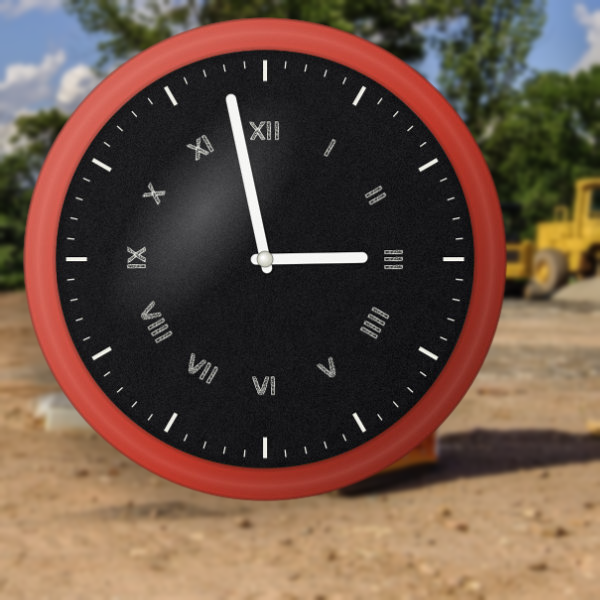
h=2 m=58
